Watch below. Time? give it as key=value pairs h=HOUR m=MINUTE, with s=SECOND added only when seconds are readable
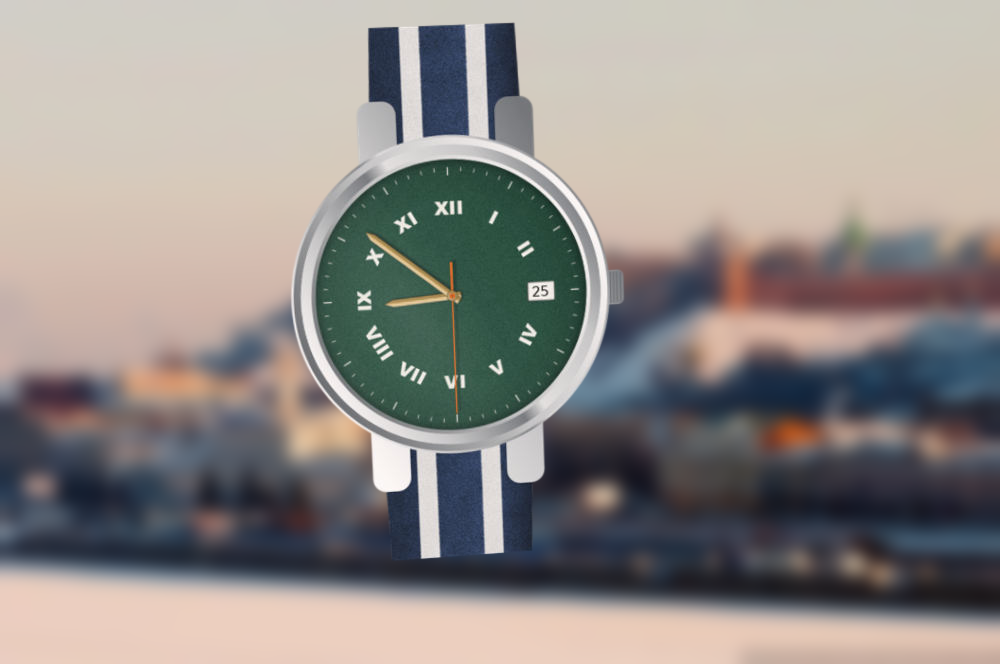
h=8 m=51 s=30
